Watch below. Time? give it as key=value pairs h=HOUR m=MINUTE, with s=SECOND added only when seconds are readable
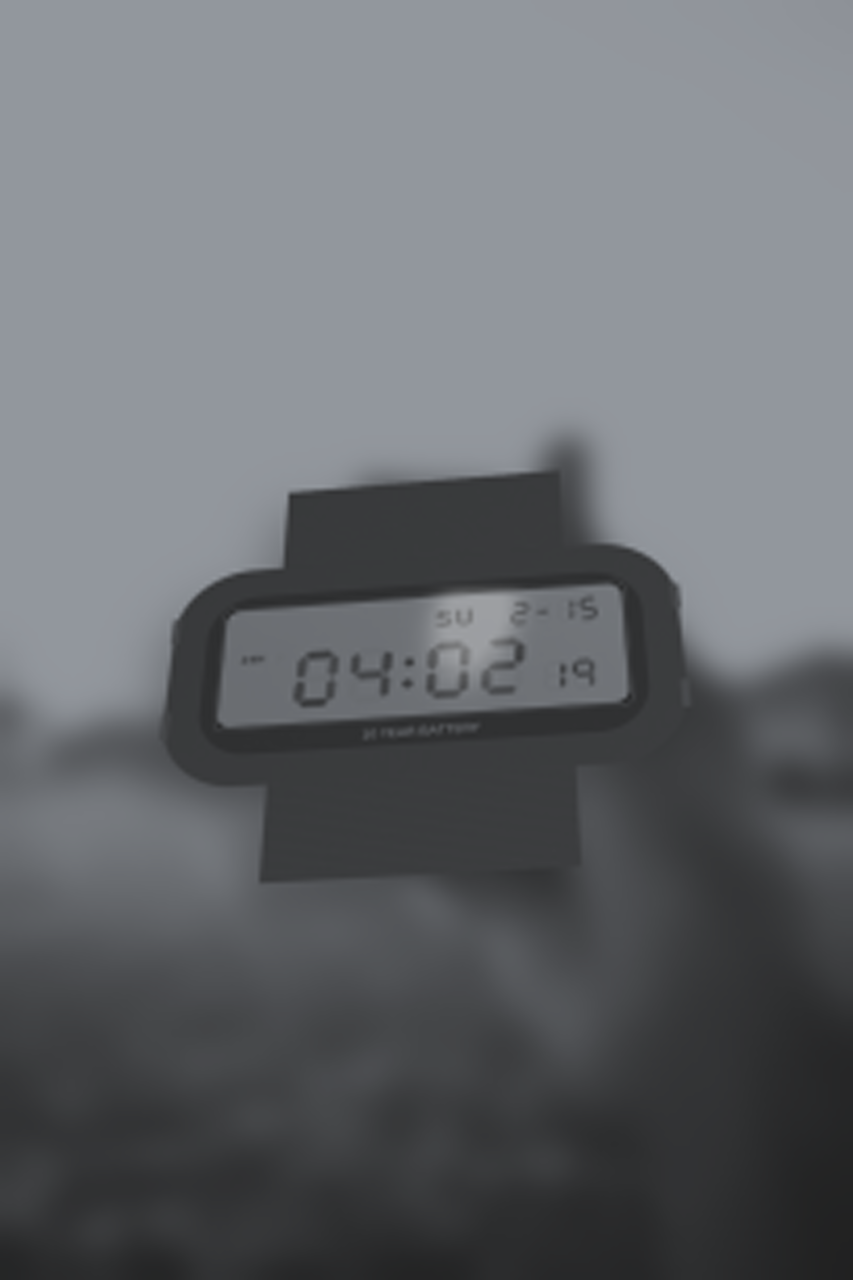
h=4 m=2 s=19
